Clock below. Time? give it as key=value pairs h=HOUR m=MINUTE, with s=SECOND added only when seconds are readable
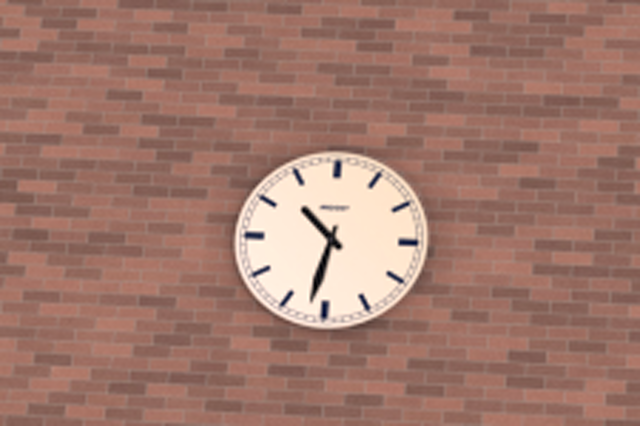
h=10 m=32
